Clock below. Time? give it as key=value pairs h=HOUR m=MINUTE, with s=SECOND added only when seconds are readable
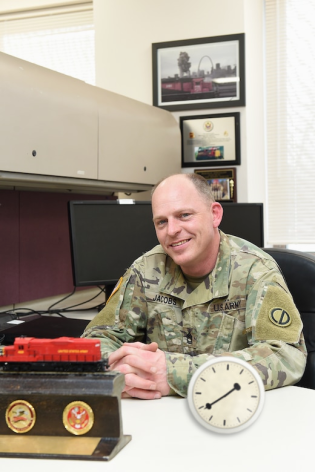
h=1 m=39
